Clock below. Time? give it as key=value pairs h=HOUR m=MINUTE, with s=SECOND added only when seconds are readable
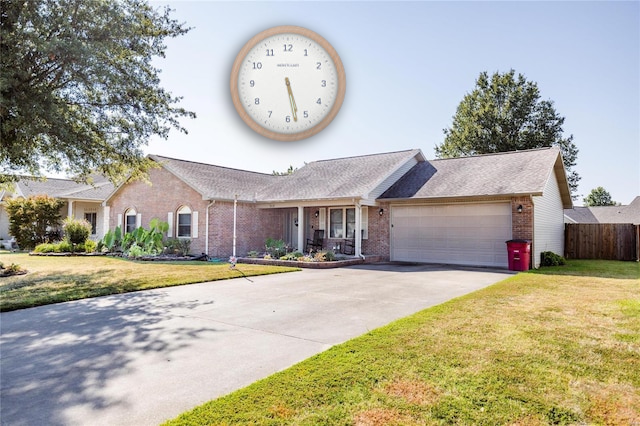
h=5 m=28
